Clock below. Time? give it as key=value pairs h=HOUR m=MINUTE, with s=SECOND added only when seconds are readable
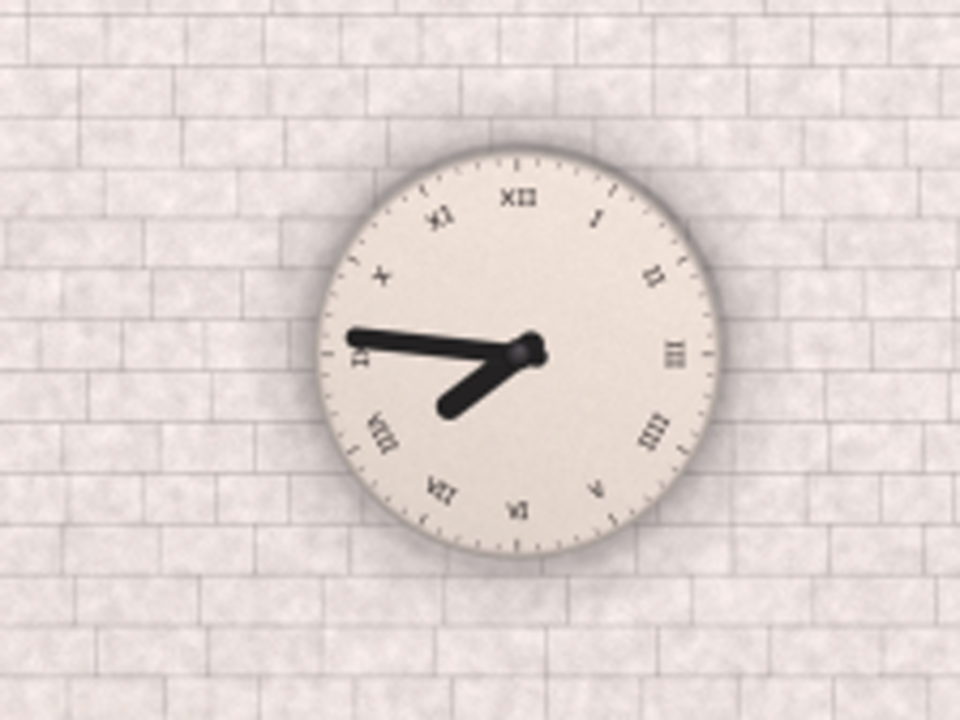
h=7 m=46
